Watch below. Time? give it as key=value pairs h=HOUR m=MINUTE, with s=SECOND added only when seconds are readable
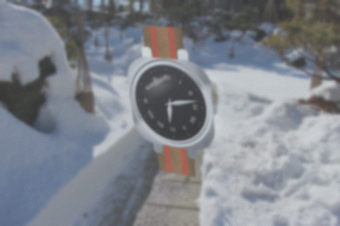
h=6 m=13
